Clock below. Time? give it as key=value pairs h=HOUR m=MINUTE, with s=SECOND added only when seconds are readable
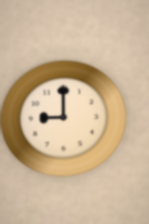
h=9 m=0
